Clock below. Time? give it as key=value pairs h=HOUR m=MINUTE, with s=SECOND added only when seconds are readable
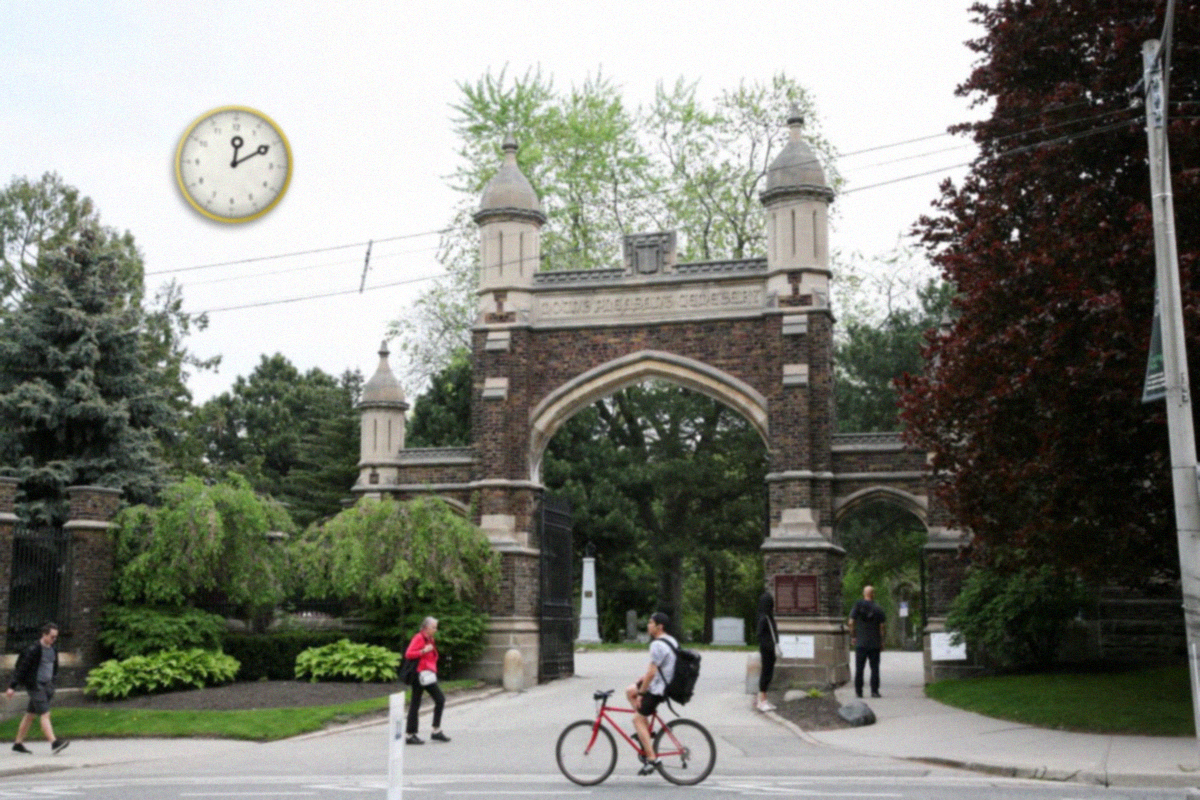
h=12 m=10
